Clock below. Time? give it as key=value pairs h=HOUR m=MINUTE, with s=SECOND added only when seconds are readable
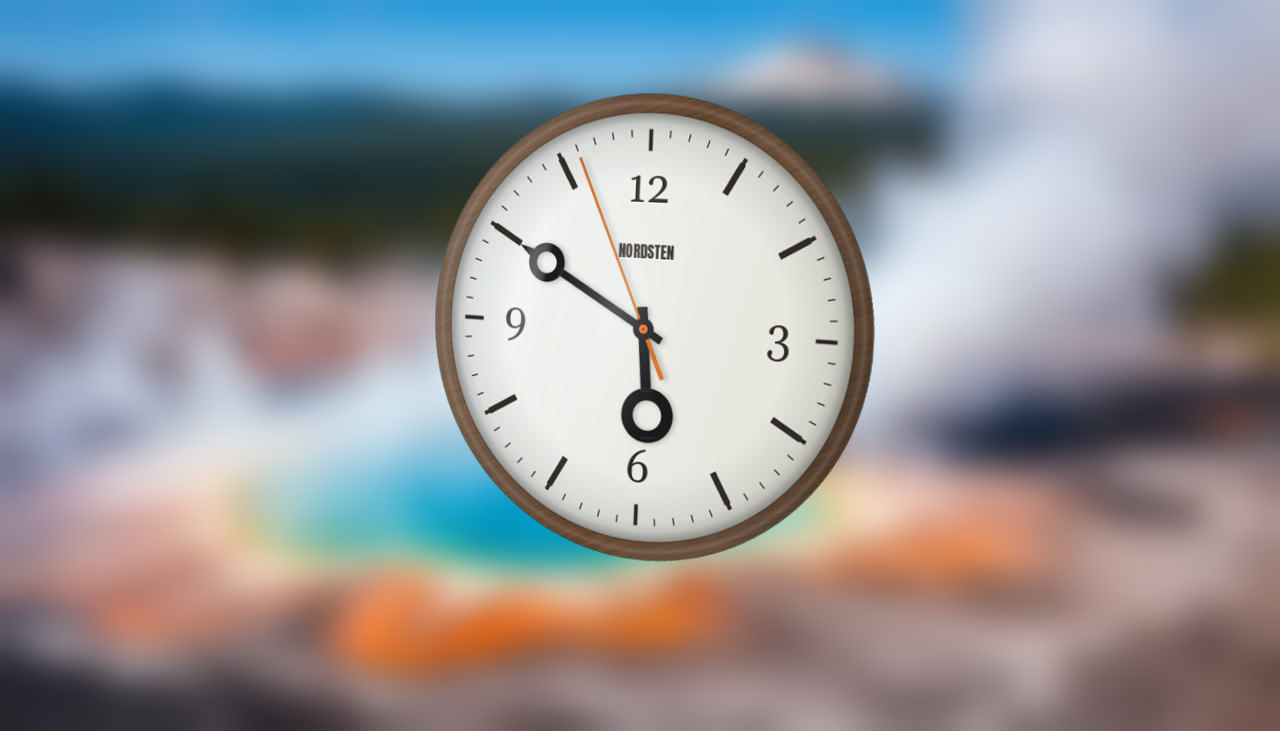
h=5 m=49 s=56
